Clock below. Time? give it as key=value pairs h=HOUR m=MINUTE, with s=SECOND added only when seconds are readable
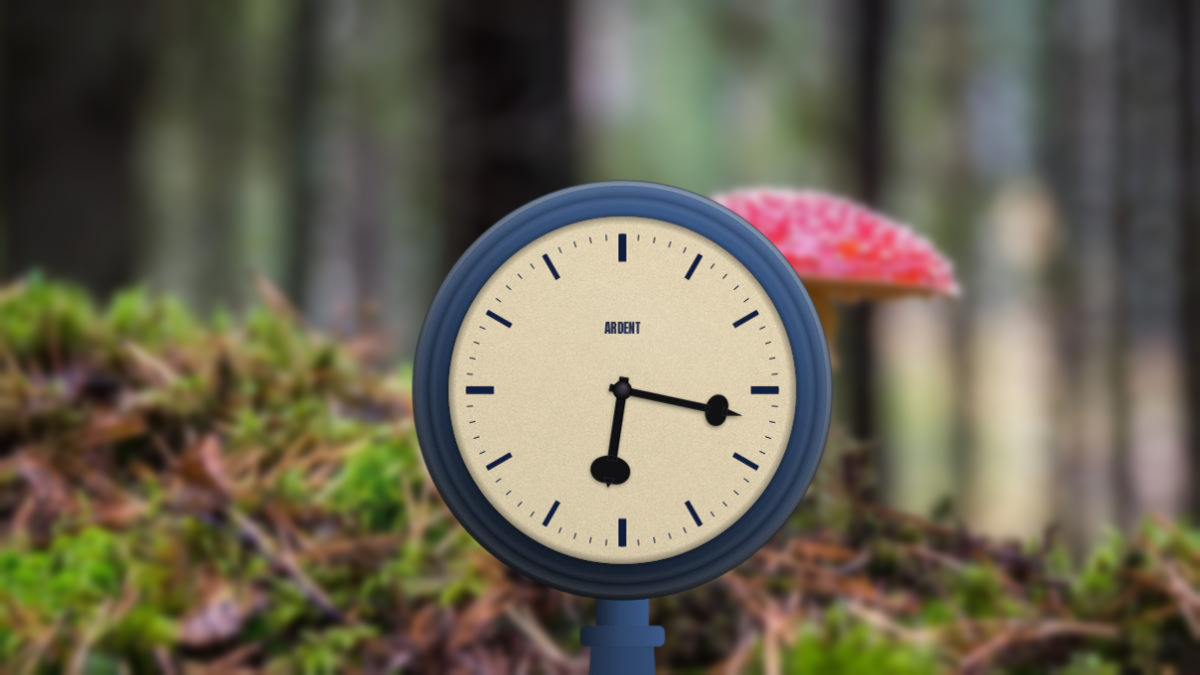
h=6 m=17
